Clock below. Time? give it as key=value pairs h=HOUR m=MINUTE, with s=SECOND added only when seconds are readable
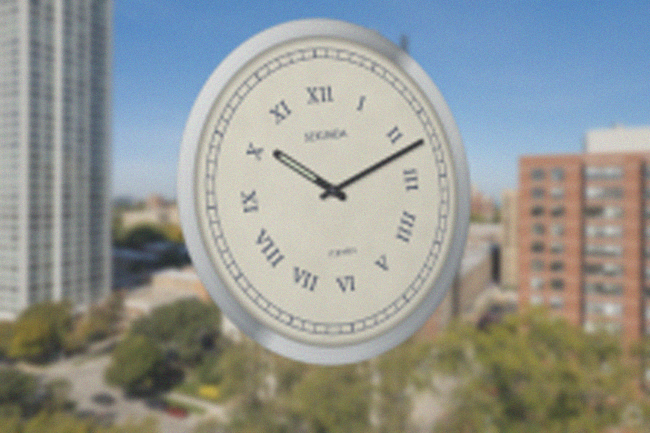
h=10 m=12
